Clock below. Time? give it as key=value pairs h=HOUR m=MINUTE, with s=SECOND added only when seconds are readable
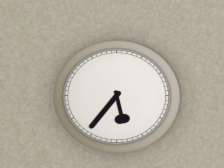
h=5 m=36
